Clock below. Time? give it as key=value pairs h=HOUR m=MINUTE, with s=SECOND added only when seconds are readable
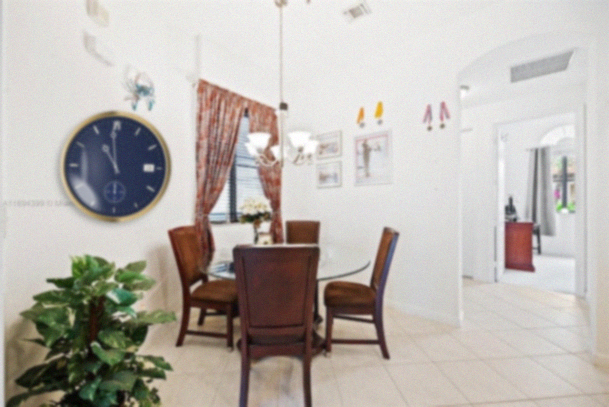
h=10 m=59
